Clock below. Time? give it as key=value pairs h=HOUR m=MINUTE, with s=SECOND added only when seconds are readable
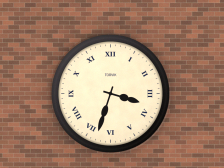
h=3 m=33
